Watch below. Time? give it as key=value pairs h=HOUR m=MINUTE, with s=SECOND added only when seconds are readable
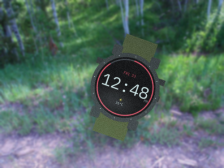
h=12 m=48
